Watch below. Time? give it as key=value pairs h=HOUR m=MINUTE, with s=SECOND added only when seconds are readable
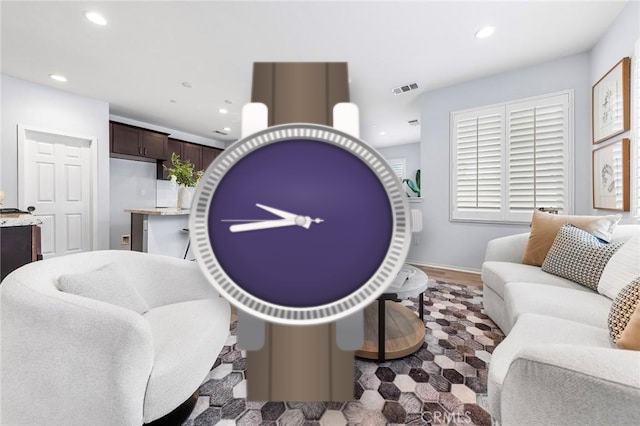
h=9 m=43 s=45
